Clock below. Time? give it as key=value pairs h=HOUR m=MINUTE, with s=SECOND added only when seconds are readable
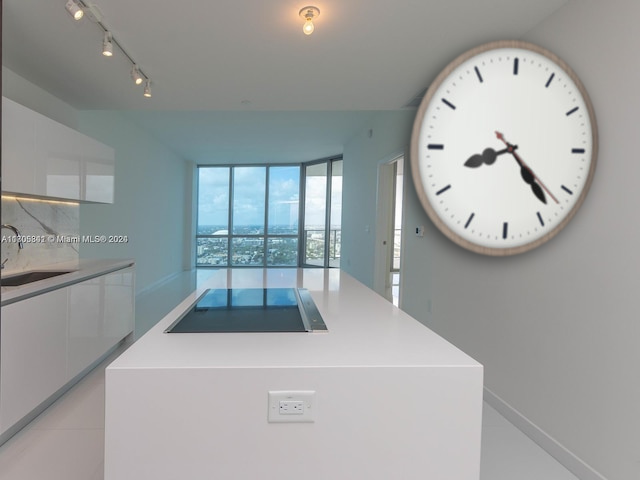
h=8 m=23 s=22
